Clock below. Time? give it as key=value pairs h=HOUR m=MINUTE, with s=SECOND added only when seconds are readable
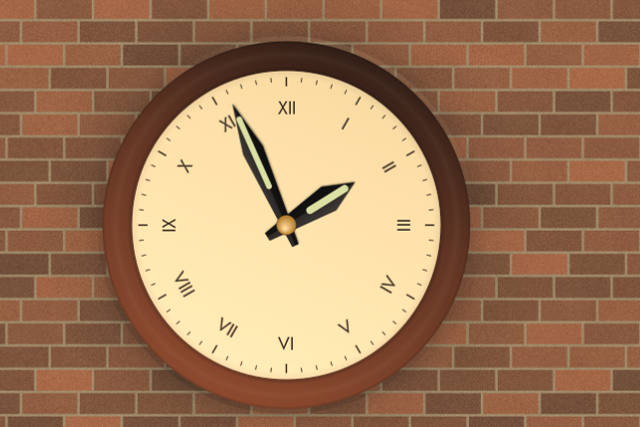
h=1 m=56
